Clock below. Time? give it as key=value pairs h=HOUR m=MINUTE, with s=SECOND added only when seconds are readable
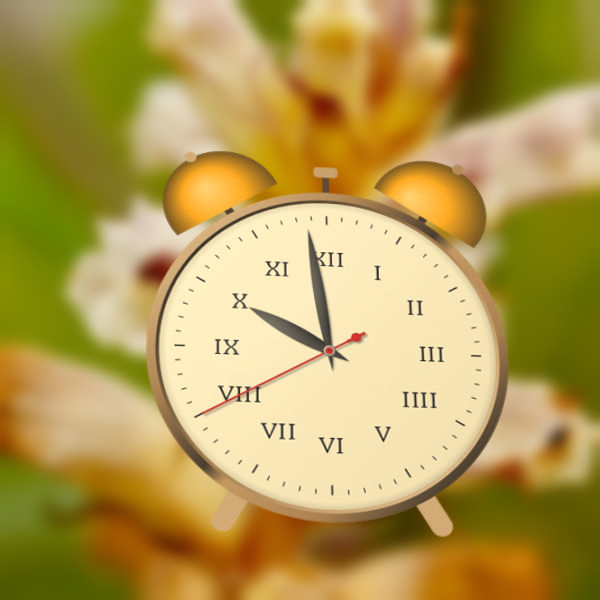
h=9 m=58 s=40
